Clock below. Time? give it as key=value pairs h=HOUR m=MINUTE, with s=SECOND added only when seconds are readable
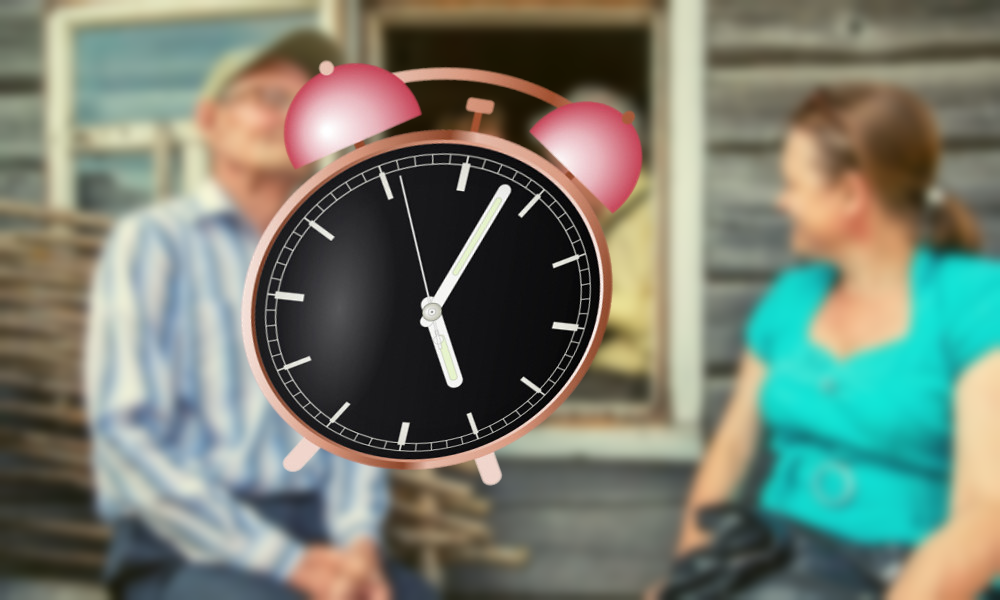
h=5 m=2 s=56
